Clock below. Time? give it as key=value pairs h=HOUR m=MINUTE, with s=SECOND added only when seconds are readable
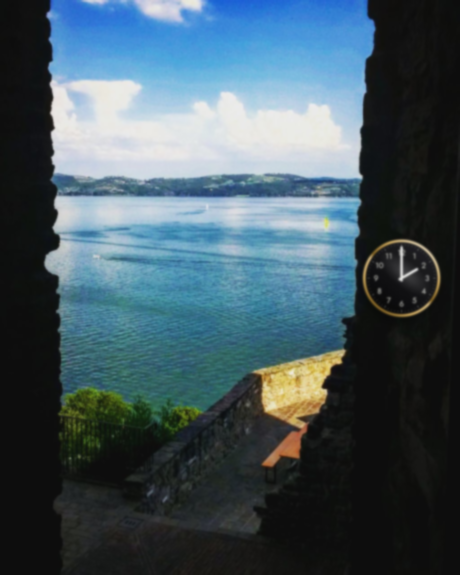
h=2 m=0
